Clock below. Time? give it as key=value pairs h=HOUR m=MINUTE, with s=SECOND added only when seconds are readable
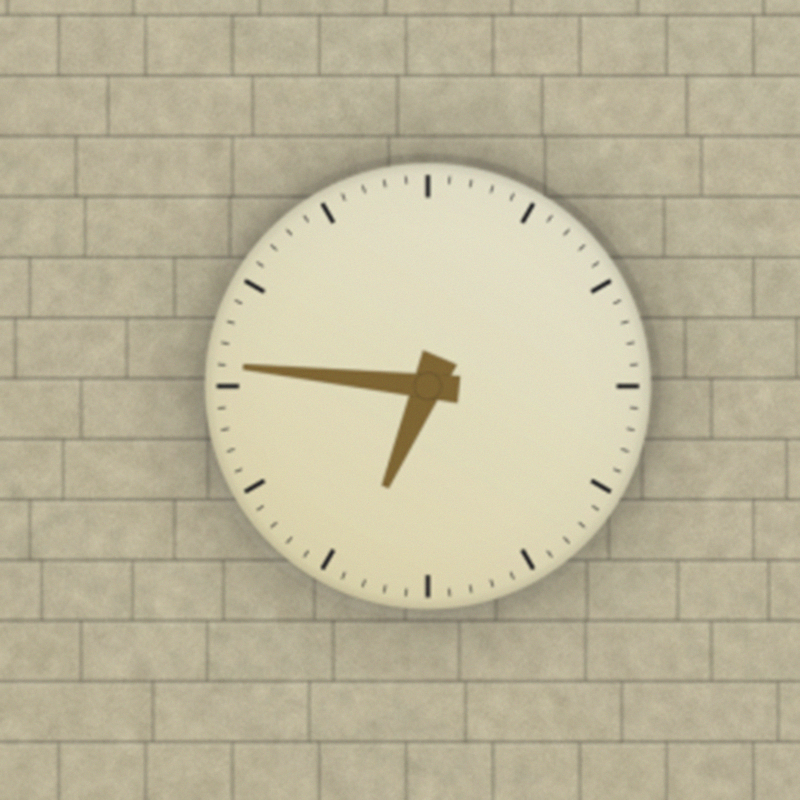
h=6 m=46
